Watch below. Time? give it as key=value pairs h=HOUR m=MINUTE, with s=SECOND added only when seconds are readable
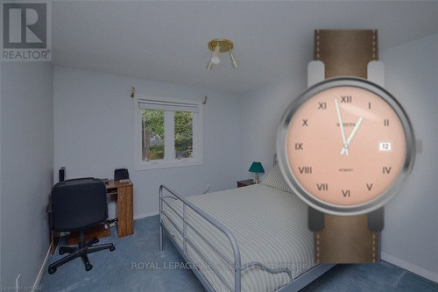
h=12 m=58
